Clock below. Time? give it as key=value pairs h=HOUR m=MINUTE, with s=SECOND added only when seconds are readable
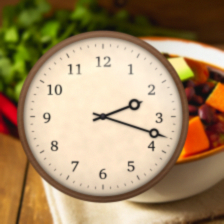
h=2 m=18
